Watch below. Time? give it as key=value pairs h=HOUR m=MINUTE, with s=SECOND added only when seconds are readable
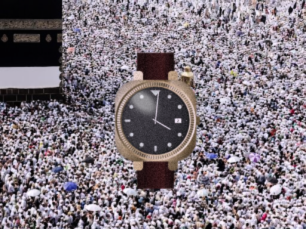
h=4 m=1
